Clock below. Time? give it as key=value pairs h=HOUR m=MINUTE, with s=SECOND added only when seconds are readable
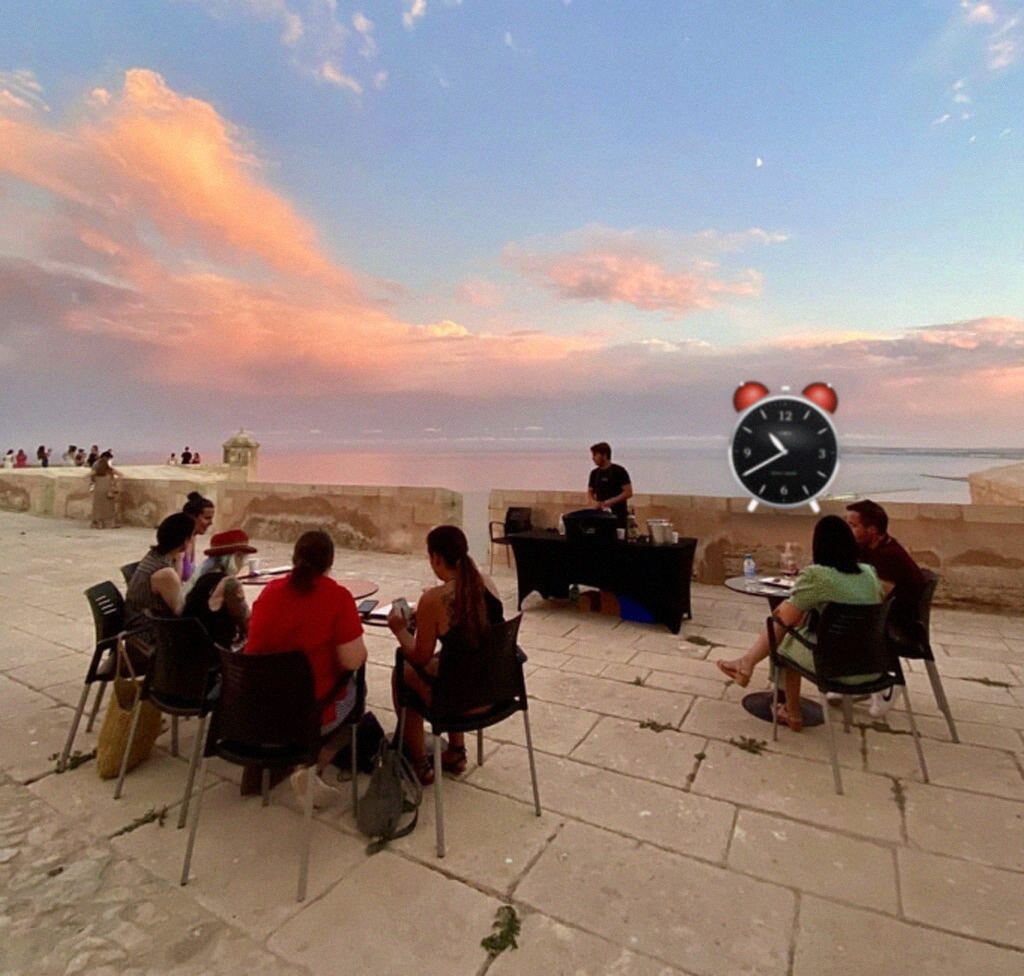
h=10 m=40
